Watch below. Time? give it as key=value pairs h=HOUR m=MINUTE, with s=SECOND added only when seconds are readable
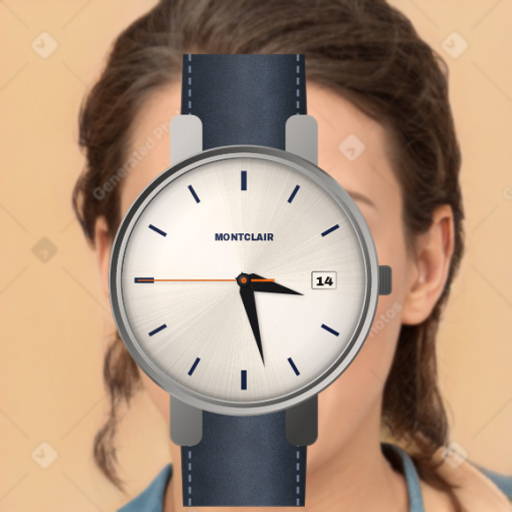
h=3 m=27 s=45
